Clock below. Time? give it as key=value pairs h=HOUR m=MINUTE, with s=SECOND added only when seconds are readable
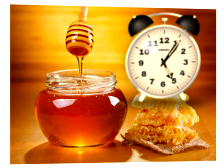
h=5 m=6
